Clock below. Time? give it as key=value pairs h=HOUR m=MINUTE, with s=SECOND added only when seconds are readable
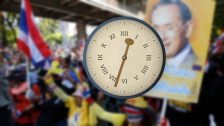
h=12 m=33
